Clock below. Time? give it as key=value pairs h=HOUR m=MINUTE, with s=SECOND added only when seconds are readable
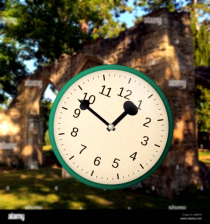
h=12 m=48
